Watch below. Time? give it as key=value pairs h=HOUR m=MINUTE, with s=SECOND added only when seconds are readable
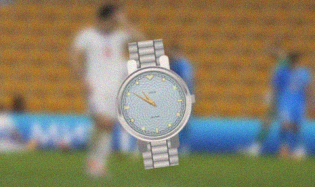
h=10 m=51
